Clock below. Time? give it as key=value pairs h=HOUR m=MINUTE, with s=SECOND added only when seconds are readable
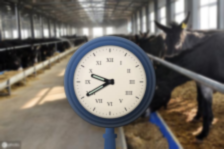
h=9 m=40
